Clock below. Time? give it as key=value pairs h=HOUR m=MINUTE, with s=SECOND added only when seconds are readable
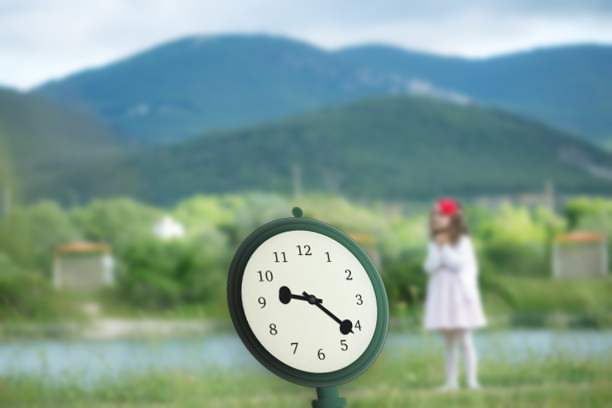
h=9 m=22
